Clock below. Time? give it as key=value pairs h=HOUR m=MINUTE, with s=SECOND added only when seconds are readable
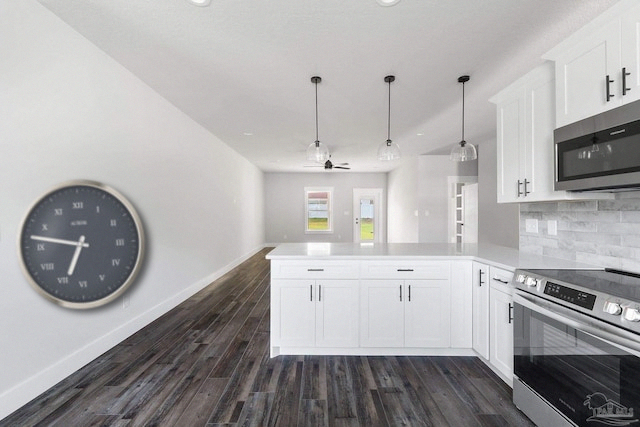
h=6 m=47
